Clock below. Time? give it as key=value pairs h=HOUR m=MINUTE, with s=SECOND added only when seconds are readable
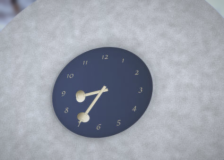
h=8 m=35
